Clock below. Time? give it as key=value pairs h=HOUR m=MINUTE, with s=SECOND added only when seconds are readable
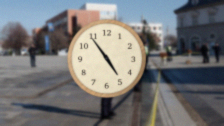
h=4 m=54
